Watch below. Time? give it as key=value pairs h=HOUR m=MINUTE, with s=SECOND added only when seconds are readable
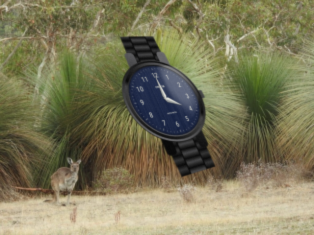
h=4 m=0
